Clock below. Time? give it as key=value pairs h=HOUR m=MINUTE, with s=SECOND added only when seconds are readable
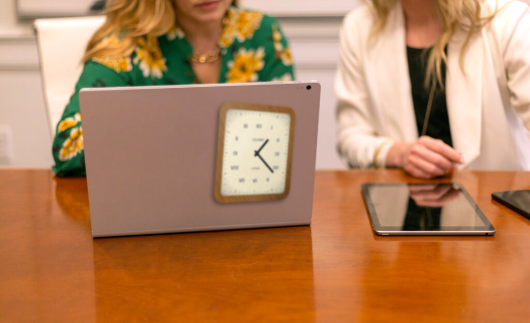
h=1 m=22
